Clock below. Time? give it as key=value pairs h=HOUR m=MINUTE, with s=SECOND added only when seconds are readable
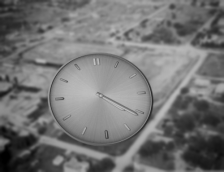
h=4 m=21
